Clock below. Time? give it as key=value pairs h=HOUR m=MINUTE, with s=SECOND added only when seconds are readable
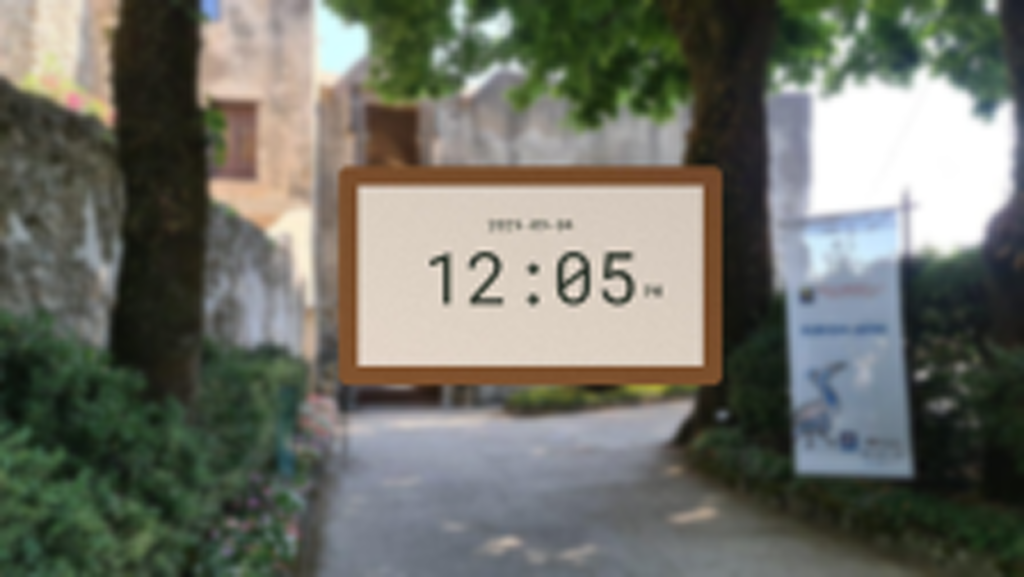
h=12 m=5
